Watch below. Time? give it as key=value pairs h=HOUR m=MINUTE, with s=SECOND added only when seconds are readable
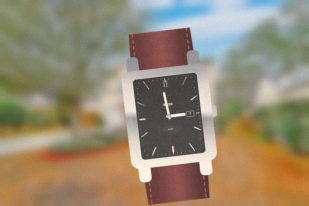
h=2 m=59
